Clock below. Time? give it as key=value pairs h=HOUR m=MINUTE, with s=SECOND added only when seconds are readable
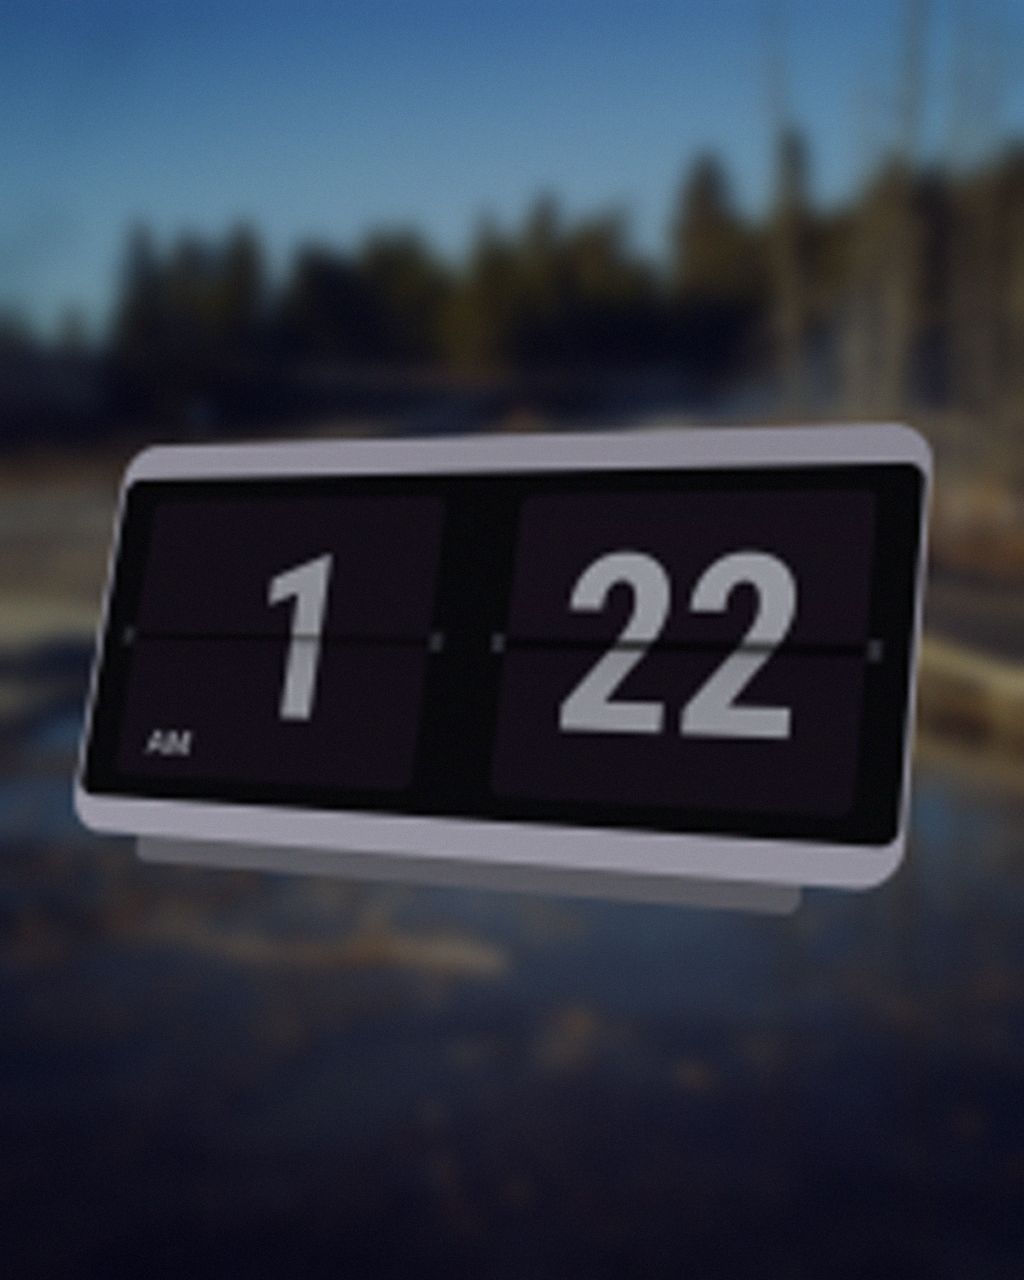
h=1 m=22
